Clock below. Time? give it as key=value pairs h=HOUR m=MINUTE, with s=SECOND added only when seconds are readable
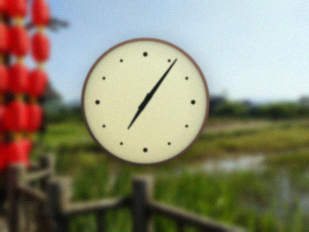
h=7 m=6
